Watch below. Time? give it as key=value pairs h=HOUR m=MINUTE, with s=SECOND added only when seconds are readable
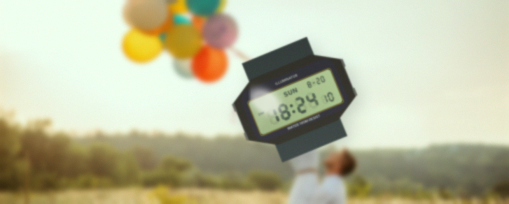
h=18 m=24 s=10
